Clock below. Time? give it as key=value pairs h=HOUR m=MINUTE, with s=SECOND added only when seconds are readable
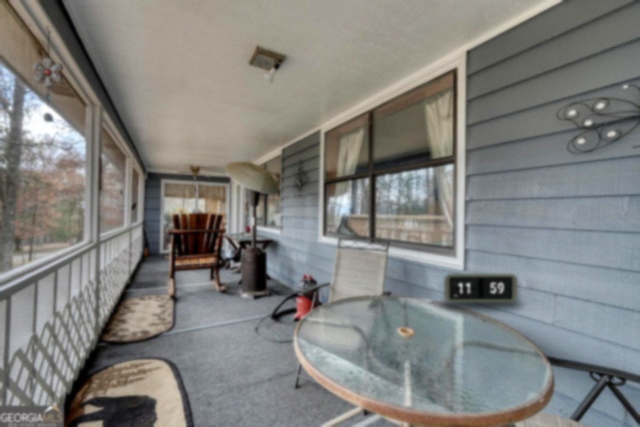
h=11 m=59
